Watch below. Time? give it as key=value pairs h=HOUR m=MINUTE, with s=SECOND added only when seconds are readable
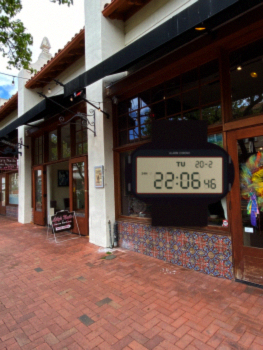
h=22 m=6 s=46
